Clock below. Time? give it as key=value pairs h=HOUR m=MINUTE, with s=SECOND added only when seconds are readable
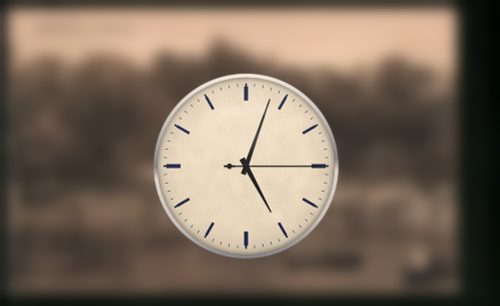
h=5 m=3 s=15
